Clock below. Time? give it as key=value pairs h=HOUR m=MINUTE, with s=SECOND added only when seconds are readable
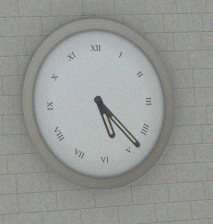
h=5 m=23
